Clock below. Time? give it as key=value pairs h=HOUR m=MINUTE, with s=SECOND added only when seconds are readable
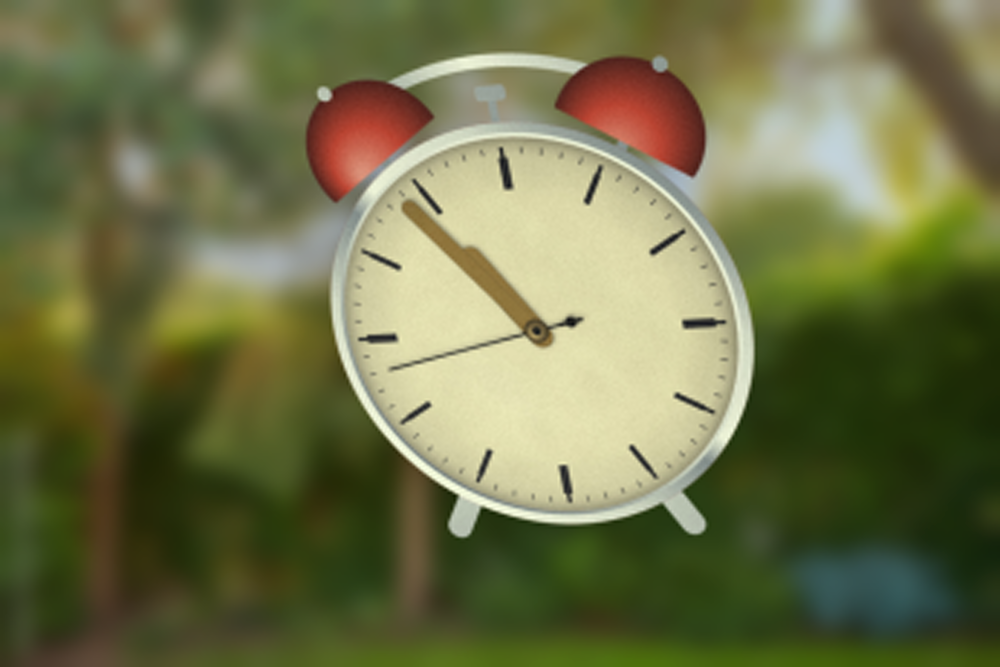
h=10 m=53 s=43
